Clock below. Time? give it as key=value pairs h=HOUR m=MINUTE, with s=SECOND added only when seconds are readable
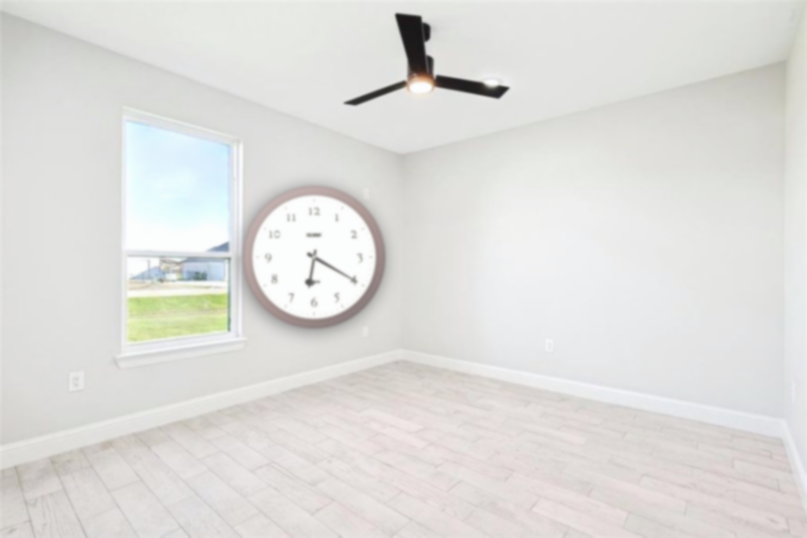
h=6 m=20
